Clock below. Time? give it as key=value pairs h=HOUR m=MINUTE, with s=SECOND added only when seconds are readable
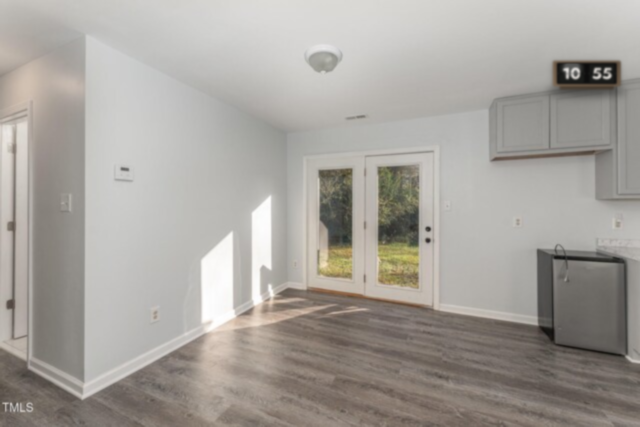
h=10 m=55
